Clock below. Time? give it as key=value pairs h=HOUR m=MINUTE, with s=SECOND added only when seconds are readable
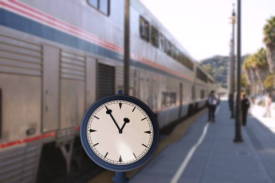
h=12 m=55
